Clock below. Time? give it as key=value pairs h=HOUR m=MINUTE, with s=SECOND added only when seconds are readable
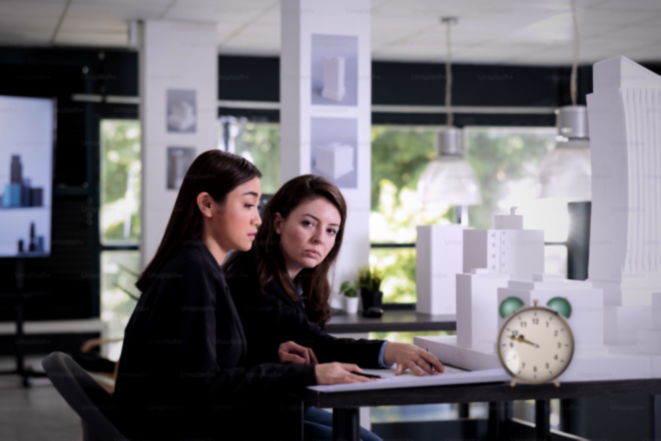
h=9 m=48
